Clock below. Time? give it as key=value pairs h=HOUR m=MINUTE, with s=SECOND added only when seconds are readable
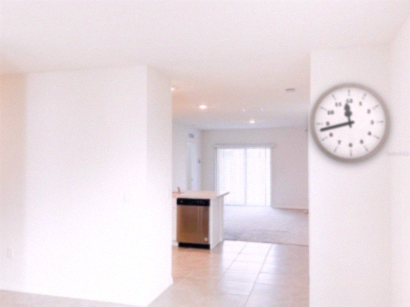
h=11 m=43
